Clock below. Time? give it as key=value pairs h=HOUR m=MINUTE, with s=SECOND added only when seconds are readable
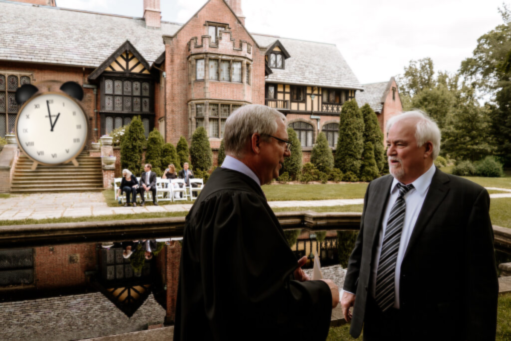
h=12 m=59
